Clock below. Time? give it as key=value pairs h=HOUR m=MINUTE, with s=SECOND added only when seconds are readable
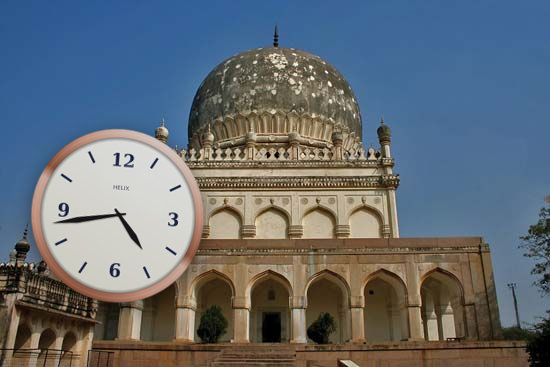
h=4 m=43
